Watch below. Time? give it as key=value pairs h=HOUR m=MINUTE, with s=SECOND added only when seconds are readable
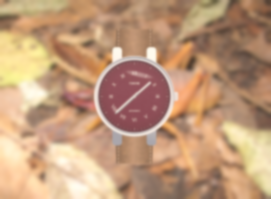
h=1 m=38
